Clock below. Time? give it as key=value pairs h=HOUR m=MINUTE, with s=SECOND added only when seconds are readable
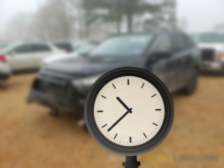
h=10 m=38
